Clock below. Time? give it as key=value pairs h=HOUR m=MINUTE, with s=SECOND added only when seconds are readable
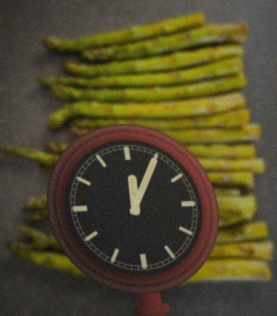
h=12 m=5
